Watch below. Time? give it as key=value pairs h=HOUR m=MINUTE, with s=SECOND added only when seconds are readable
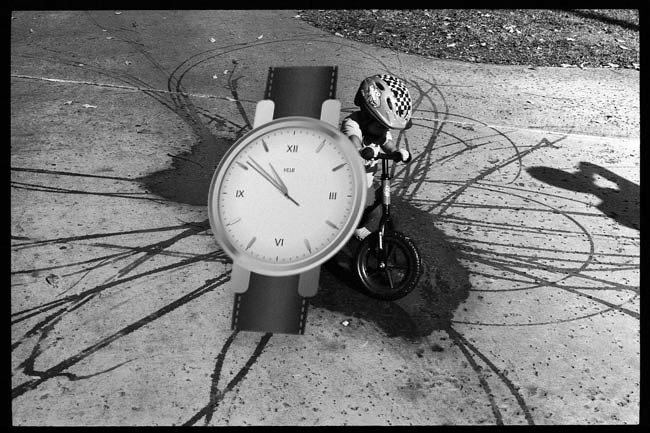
h=10 m=51 s=51
